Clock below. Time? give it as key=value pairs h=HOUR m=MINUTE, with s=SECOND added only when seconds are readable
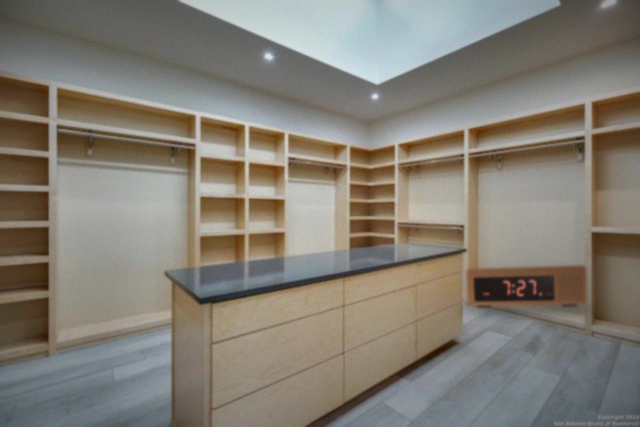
h=7 m=27
